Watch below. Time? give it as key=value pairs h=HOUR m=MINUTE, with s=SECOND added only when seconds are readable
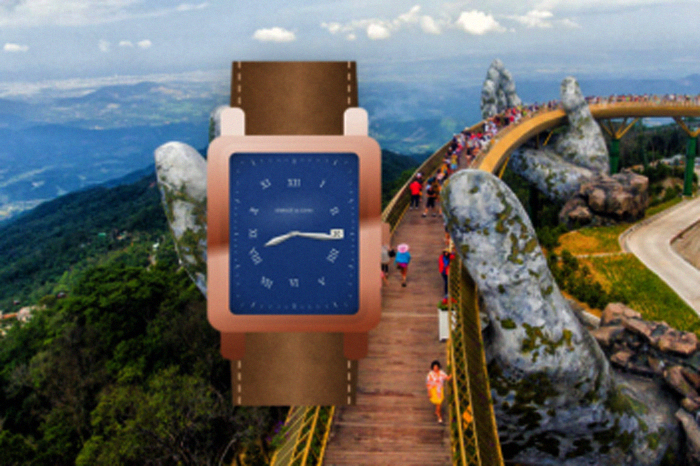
h=8 m=16
